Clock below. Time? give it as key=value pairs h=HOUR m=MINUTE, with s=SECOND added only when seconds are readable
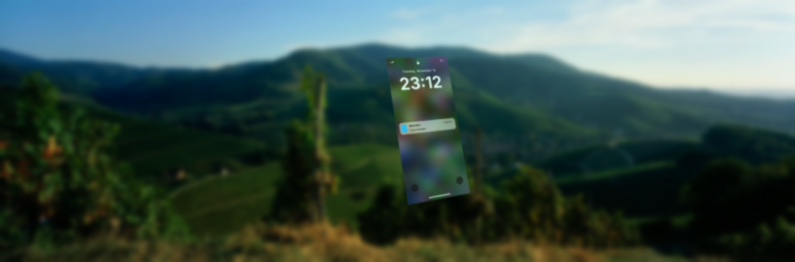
h=23 m=12
